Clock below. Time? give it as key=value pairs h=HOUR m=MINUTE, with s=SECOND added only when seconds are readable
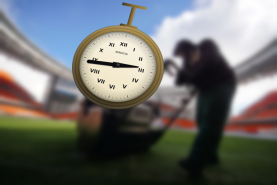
h=2 m=44
